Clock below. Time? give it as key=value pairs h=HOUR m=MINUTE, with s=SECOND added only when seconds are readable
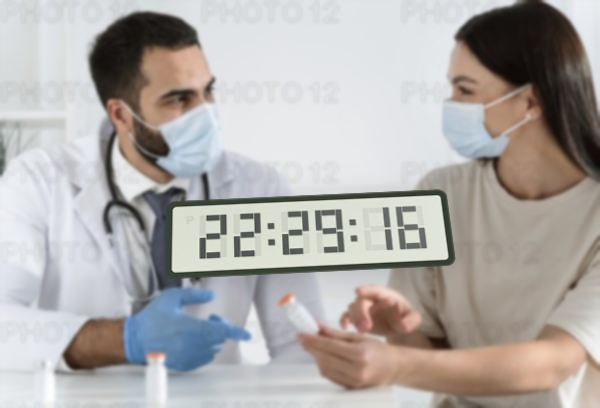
h=22 m=29 s=16
